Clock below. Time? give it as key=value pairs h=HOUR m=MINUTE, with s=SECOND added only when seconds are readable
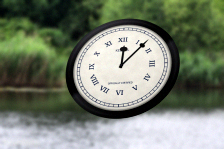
h=12 m=7
